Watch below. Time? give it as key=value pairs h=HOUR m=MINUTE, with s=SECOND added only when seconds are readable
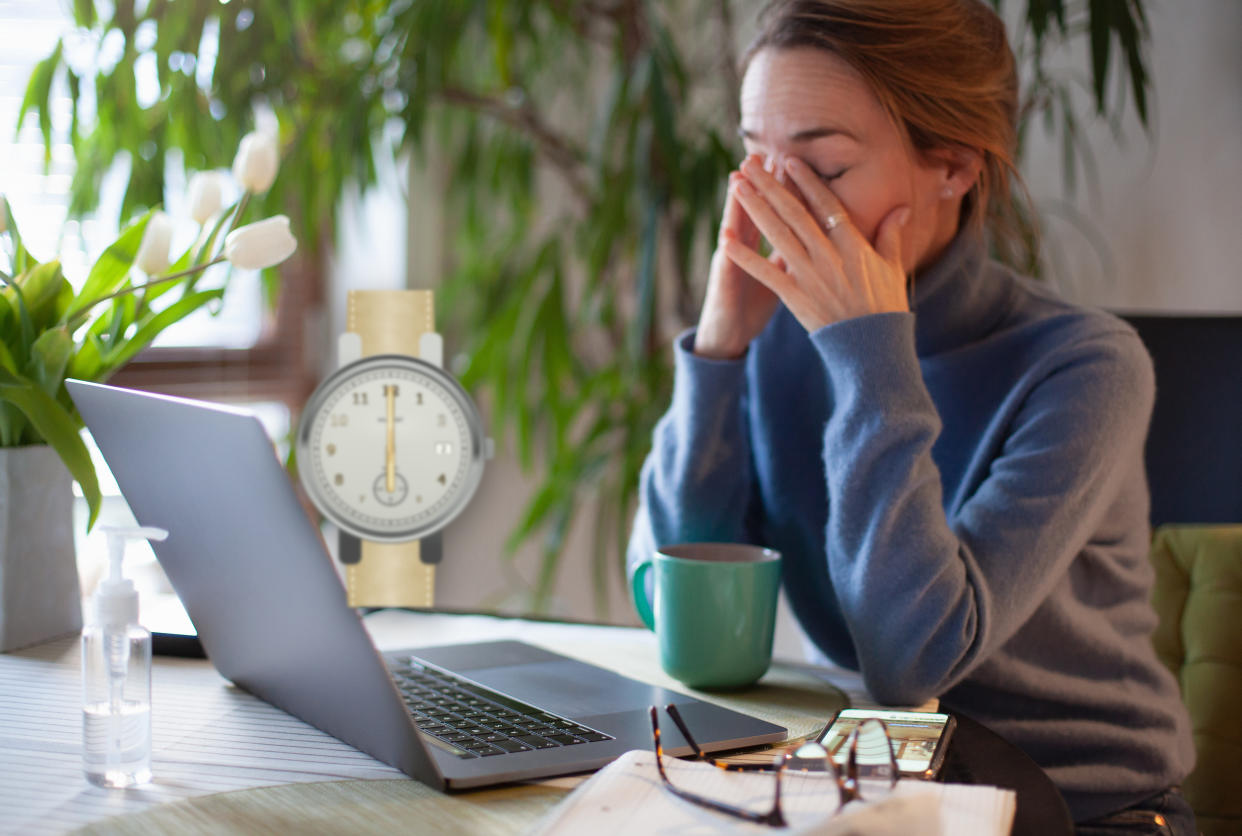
h=6 m=0
